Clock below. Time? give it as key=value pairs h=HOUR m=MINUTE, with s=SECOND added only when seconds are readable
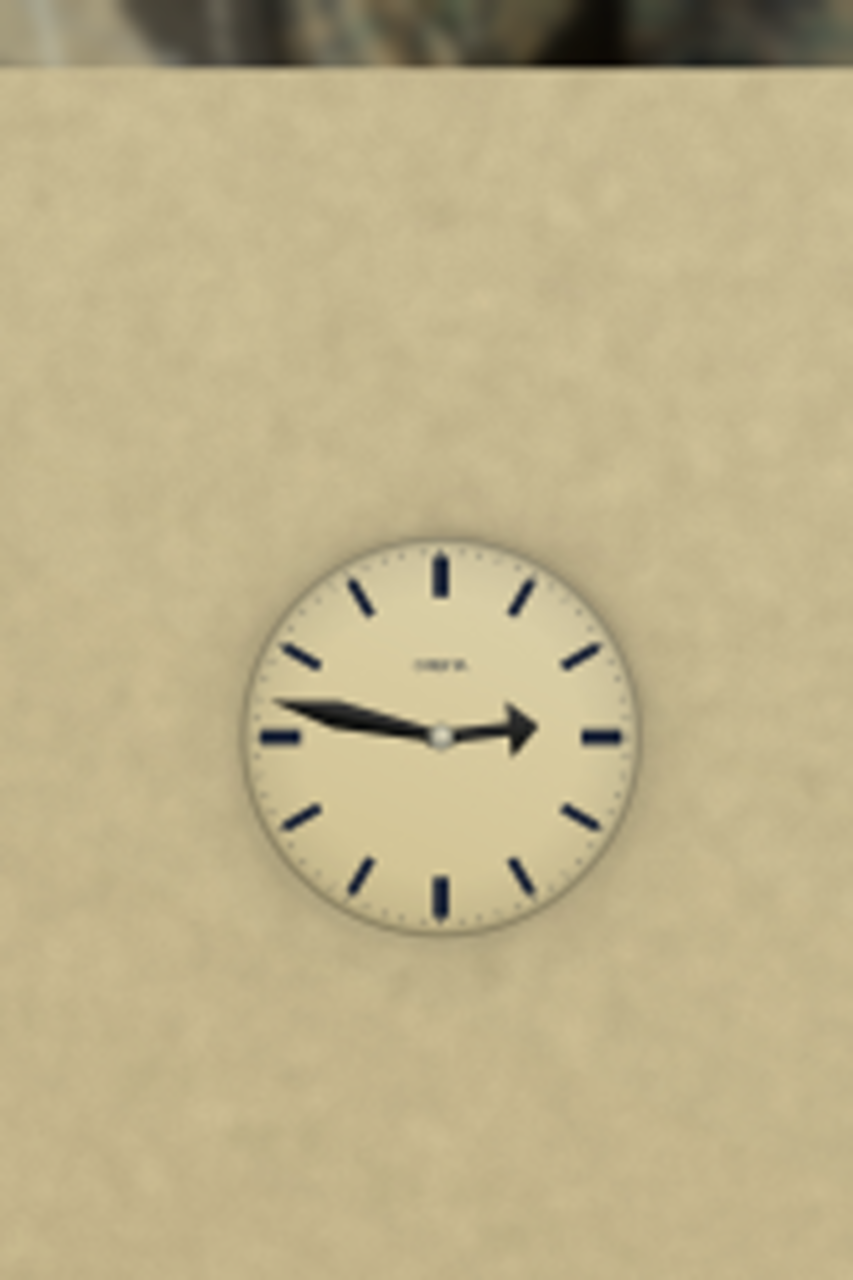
h=2 m=47
